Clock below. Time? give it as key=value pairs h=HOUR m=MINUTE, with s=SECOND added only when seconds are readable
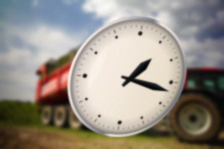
h=1 m=17
